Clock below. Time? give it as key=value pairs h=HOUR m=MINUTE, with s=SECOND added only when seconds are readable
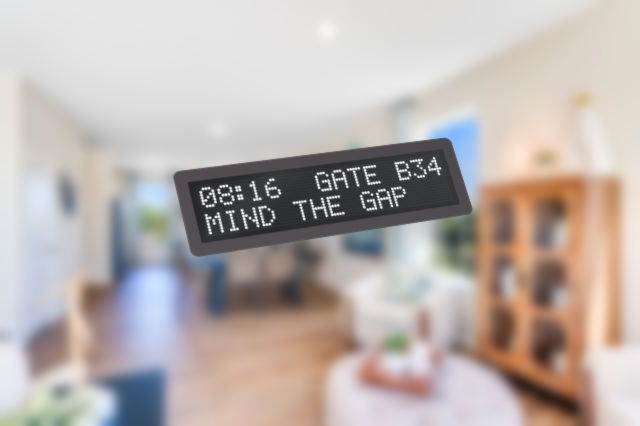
h=8 m=16
